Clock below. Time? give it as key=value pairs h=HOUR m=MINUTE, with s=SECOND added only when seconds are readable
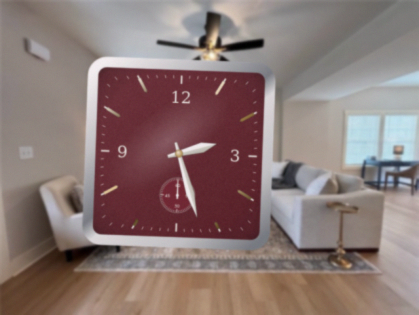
h=2 m=27
